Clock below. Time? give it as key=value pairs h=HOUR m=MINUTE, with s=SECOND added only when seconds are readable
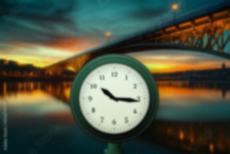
h=10 m=16
